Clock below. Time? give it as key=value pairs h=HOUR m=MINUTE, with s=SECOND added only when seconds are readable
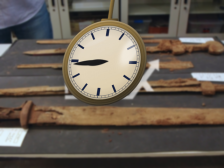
h=8 m=44
